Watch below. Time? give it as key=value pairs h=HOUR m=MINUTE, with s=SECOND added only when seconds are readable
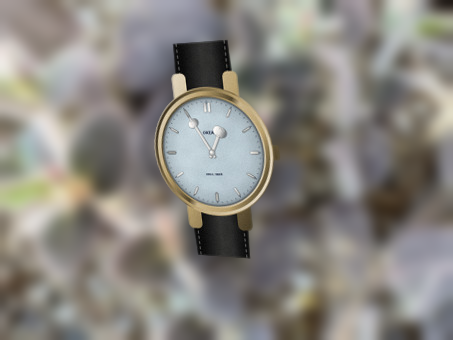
h=12 m=55
